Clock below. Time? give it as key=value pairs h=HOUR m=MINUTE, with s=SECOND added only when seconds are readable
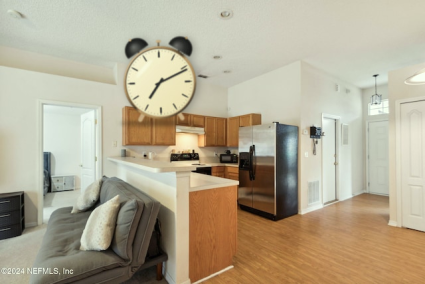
h=7 m=11
